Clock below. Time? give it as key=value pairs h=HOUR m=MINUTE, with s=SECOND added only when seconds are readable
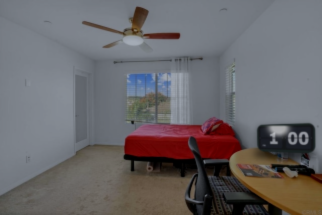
h=1 m=0
